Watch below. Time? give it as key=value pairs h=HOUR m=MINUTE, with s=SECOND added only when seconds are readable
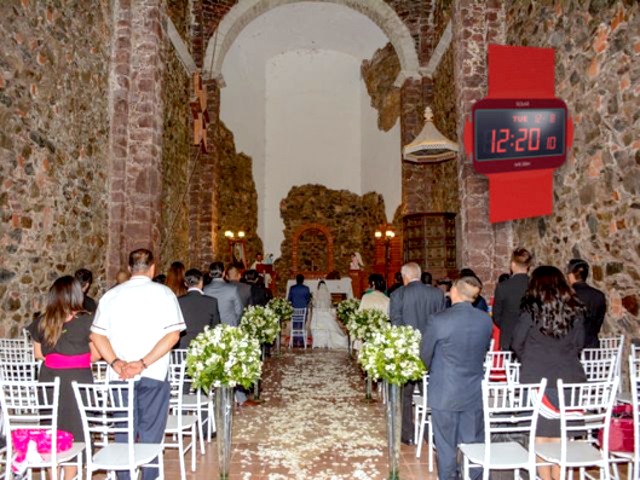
h=12 m=20 s=10
